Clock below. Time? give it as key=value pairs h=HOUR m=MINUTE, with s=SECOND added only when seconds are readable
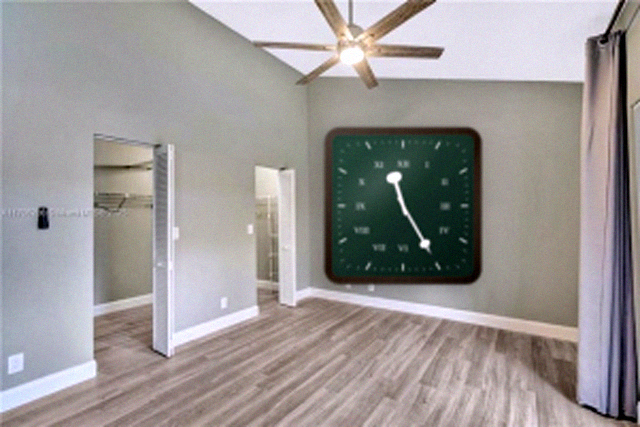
h=11 m=25
